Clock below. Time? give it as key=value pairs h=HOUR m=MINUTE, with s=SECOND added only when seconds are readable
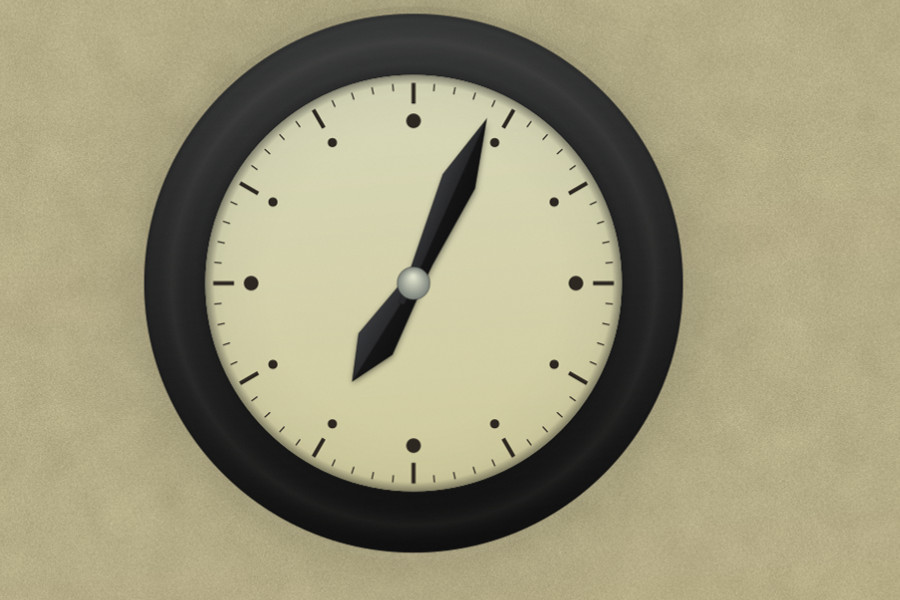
h=7 m=4
